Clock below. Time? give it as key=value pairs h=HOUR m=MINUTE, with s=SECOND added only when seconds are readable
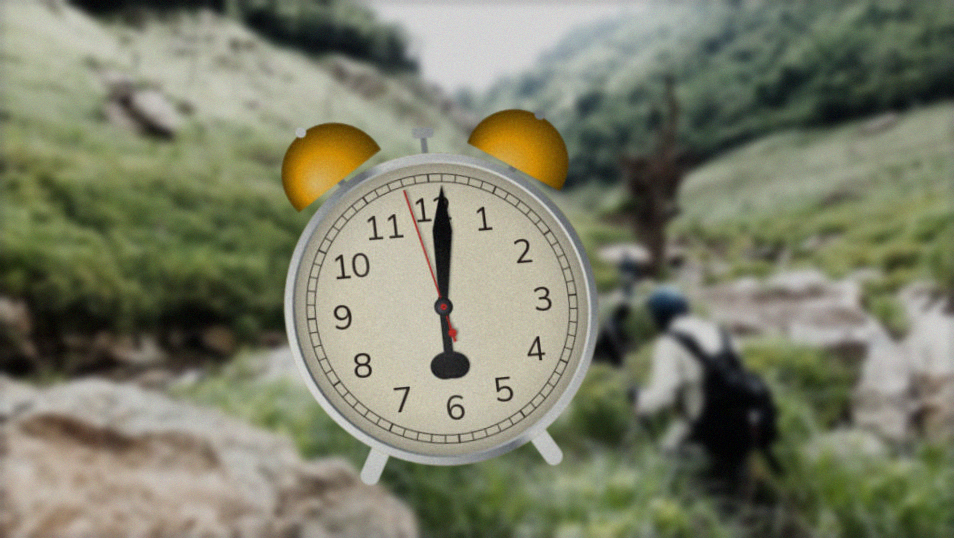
h=6 m=0 s=58
